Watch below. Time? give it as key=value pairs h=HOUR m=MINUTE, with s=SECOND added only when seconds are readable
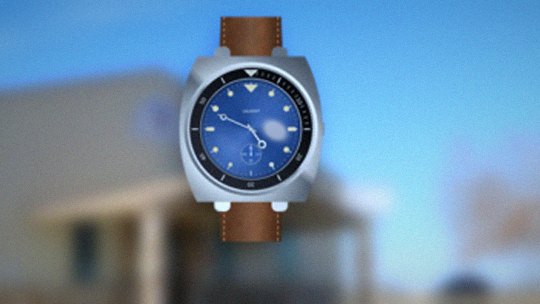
h=4 m=49
